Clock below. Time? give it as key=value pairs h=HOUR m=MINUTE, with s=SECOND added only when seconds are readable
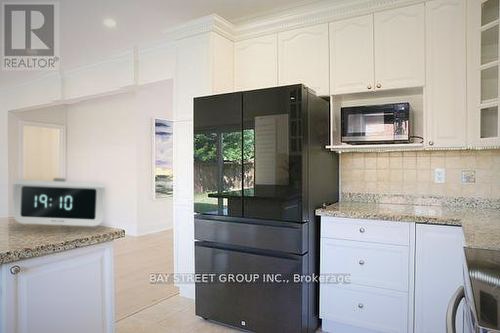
h=19 m=10
